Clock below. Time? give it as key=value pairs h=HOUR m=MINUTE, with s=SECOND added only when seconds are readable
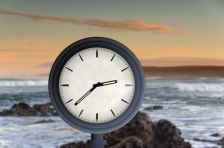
h=2 m=38
